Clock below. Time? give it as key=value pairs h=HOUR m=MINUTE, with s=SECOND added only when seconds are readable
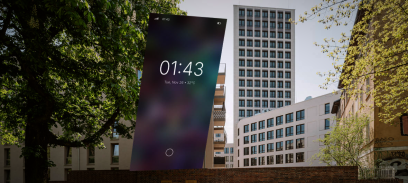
h=1 m=43
